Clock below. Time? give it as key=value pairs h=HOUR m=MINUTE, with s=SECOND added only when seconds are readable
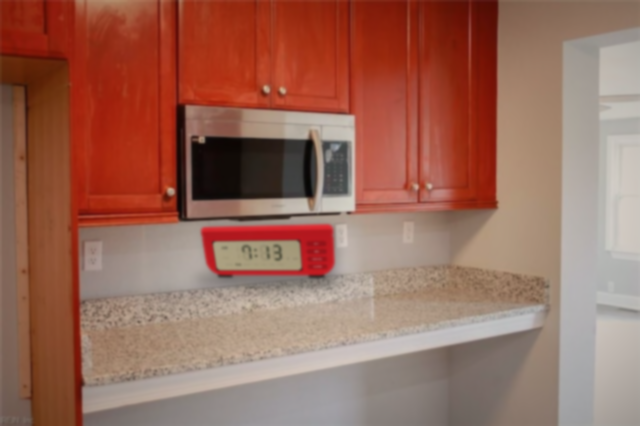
h=7 m=13
